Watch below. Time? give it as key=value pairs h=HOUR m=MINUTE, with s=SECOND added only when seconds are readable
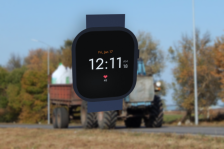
h=12 m=11
